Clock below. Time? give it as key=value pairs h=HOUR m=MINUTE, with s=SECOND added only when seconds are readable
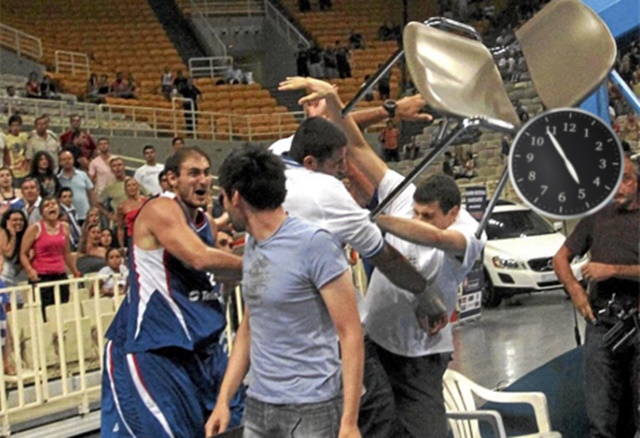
h=4 m=54
